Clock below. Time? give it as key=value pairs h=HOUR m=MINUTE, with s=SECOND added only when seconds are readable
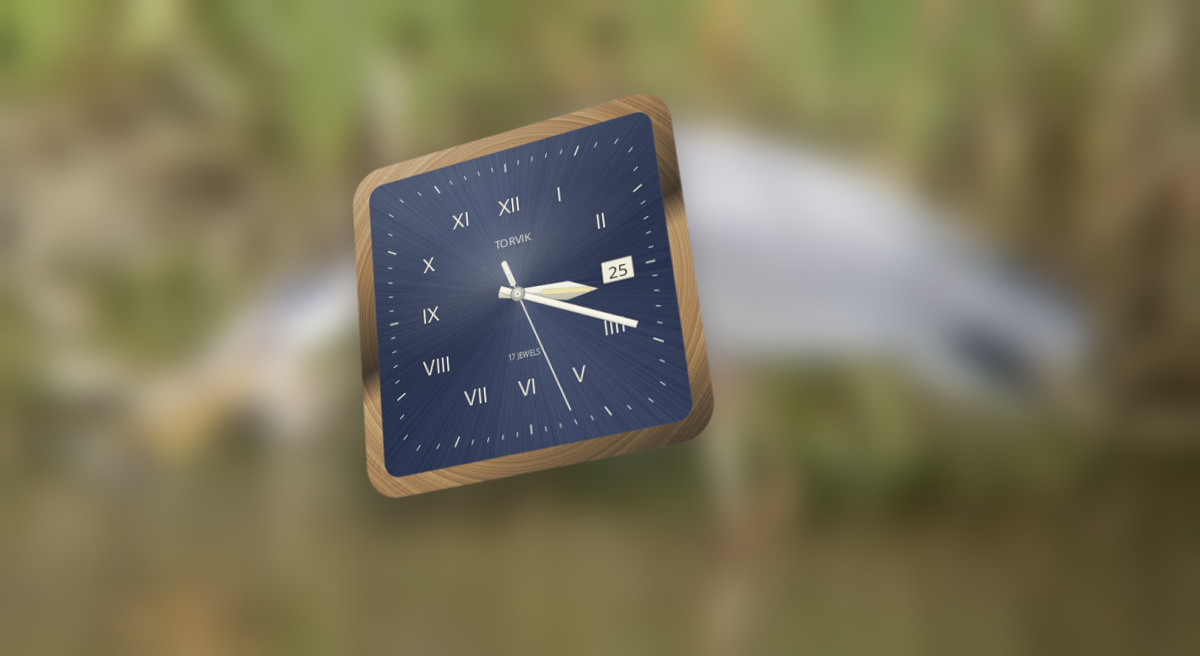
h=3 m=19 s=27
